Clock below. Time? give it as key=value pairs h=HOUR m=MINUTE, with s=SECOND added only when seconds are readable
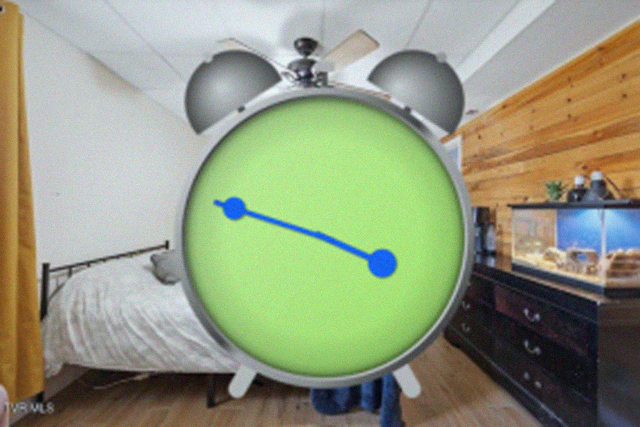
h=3 m=48
